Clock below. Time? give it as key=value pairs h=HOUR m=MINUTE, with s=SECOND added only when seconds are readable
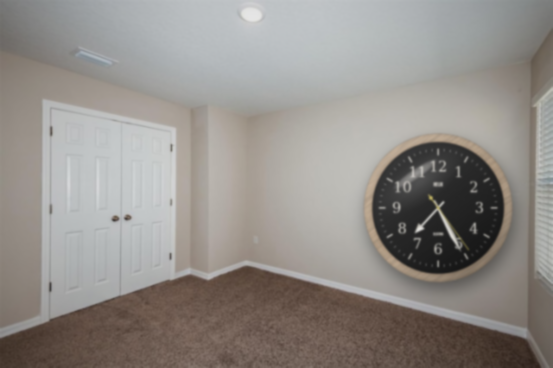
h=7 m=25 s=24
